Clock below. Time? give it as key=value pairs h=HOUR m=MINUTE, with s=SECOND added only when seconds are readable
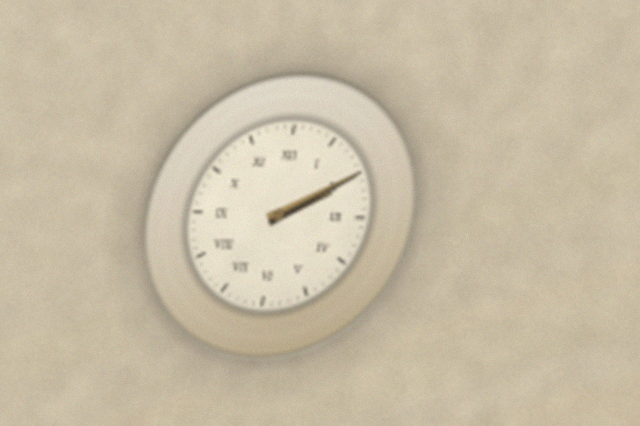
h=2 m=10
